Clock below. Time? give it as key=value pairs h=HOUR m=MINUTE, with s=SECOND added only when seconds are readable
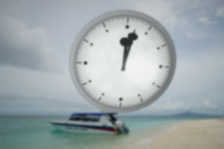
h=12 m=2
